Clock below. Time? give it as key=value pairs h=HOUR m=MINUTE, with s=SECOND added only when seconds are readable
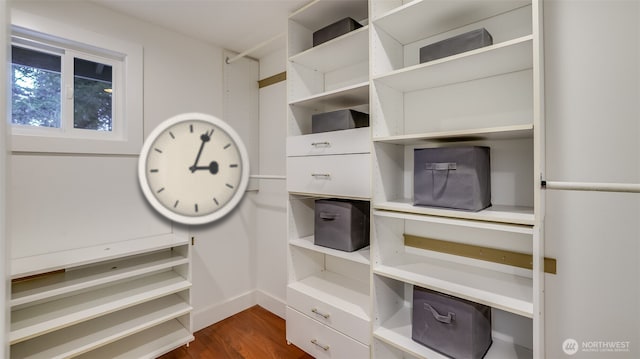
h=3 m=4
